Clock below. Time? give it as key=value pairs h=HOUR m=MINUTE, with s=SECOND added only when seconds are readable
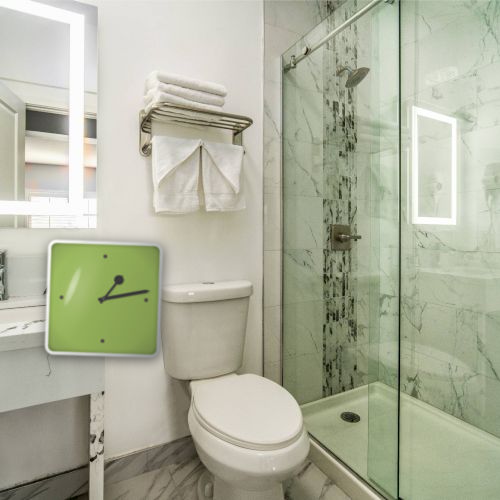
h=1 m=13
